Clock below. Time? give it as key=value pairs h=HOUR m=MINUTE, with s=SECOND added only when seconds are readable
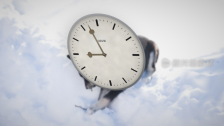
h=8 m=57
